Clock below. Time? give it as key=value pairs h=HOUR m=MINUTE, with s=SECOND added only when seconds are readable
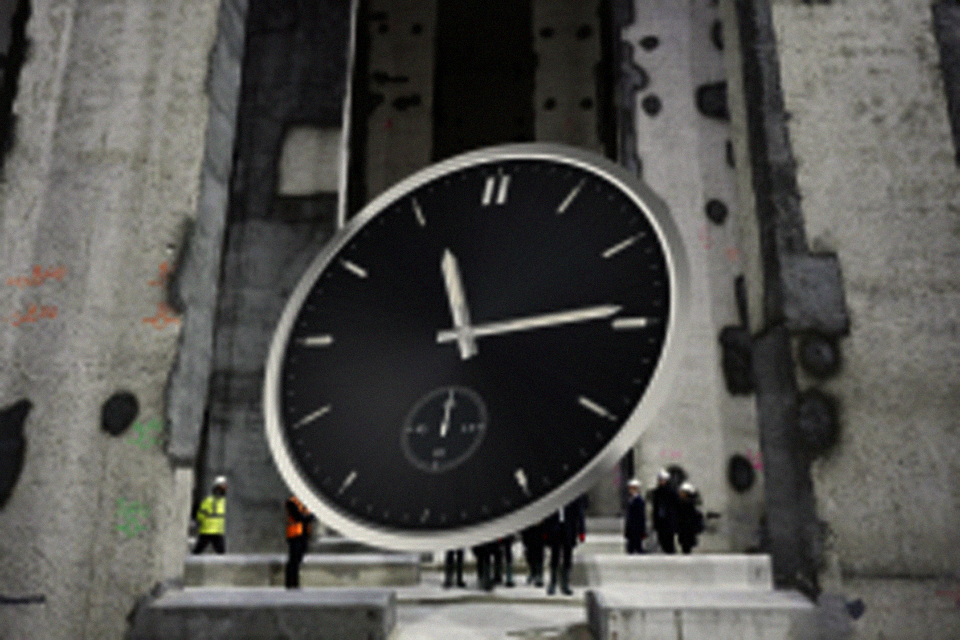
h=11 m=14
